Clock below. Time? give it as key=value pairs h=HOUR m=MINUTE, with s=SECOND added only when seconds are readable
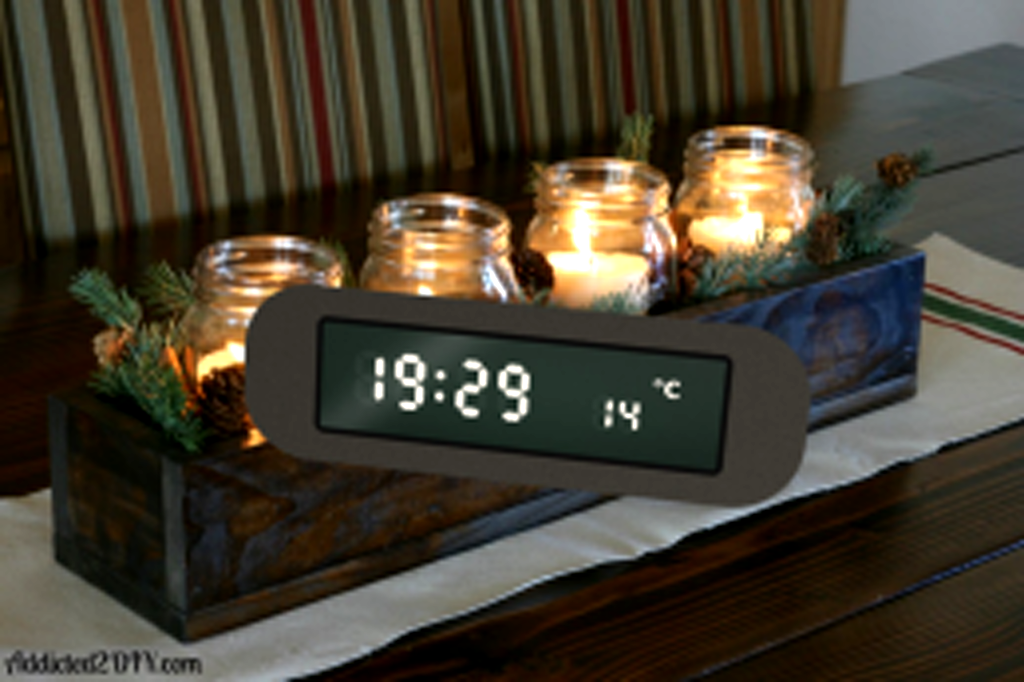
h=19 m=29
